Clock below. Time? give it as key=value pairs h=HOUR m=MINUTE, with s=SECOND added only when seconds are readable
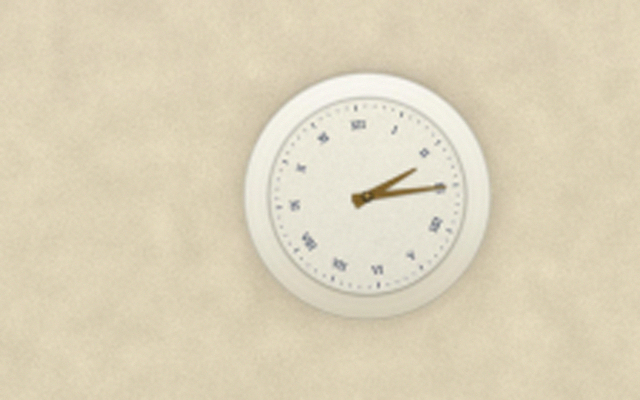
h=2 m=15
